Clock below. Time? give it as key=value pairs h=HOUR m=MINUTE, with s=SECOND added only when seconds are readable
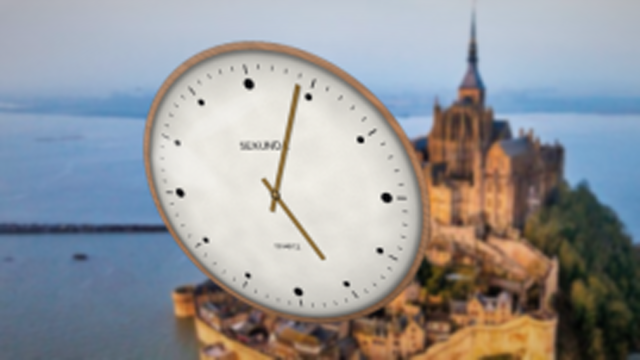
h=5 m=4
